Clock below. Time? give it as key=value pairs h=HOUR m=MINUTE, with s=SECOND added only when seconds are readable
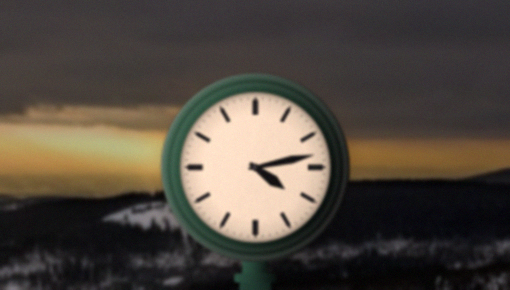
h=4 m=13
